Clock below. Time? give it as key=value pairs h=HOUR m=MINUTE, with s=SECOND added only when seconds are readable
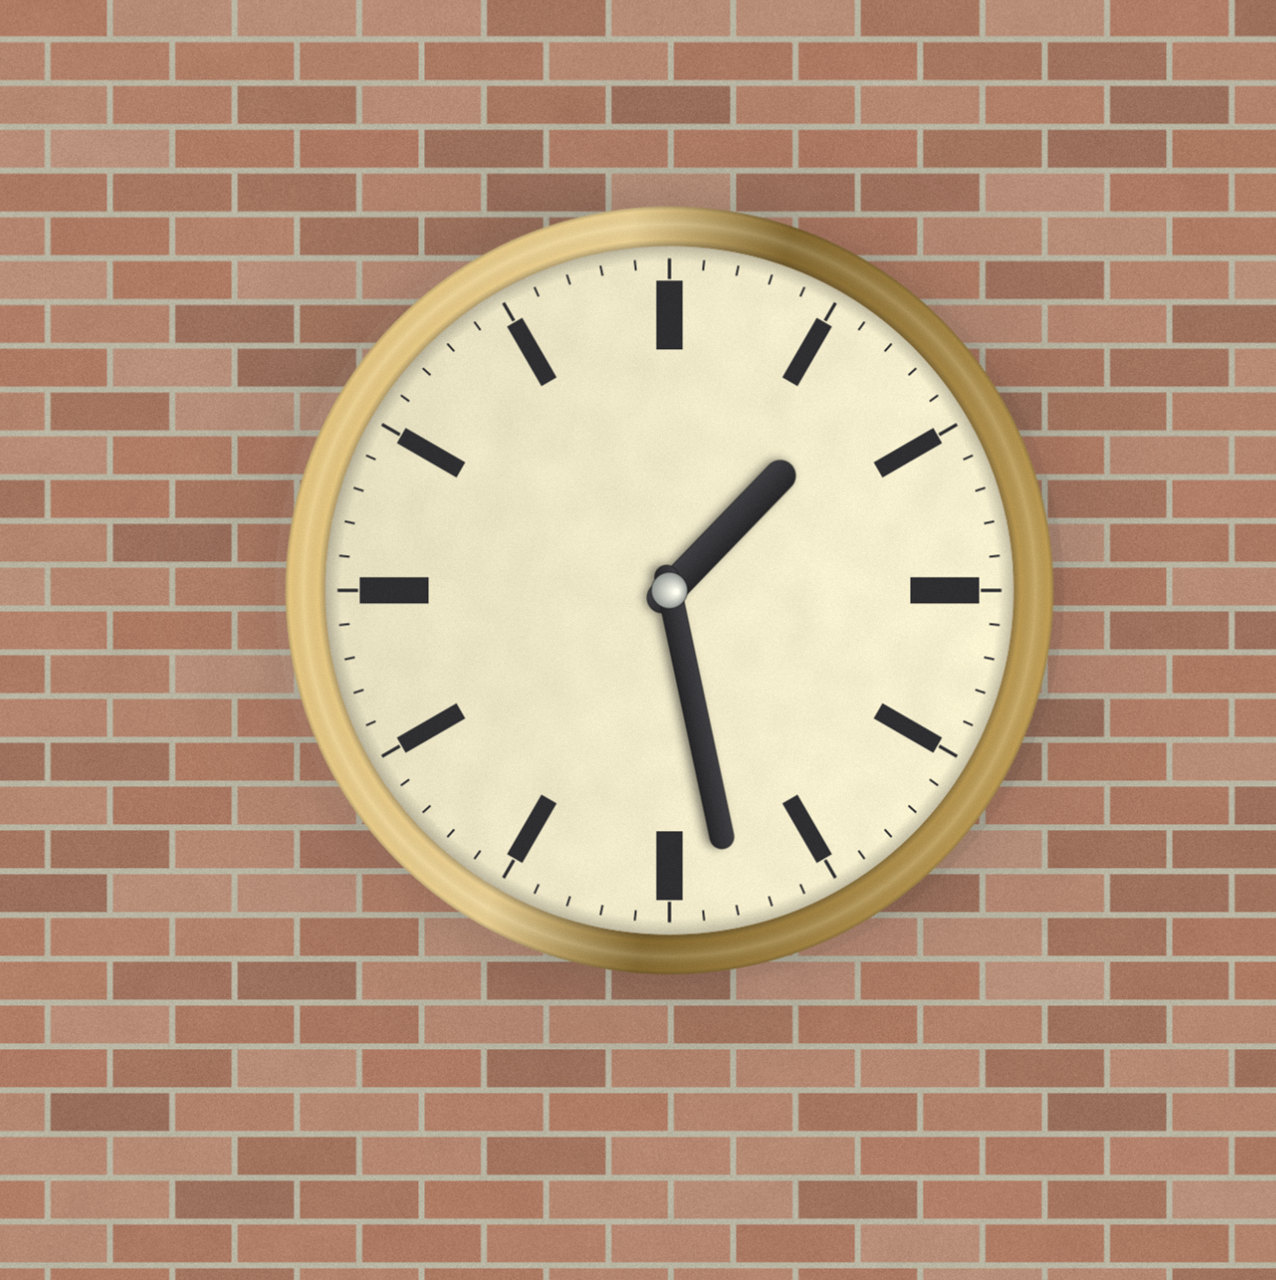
h=1 m=28
